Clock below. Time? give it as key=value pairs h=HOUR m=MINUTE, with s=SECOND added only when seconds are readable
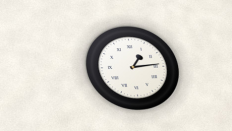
h=1 m=14
